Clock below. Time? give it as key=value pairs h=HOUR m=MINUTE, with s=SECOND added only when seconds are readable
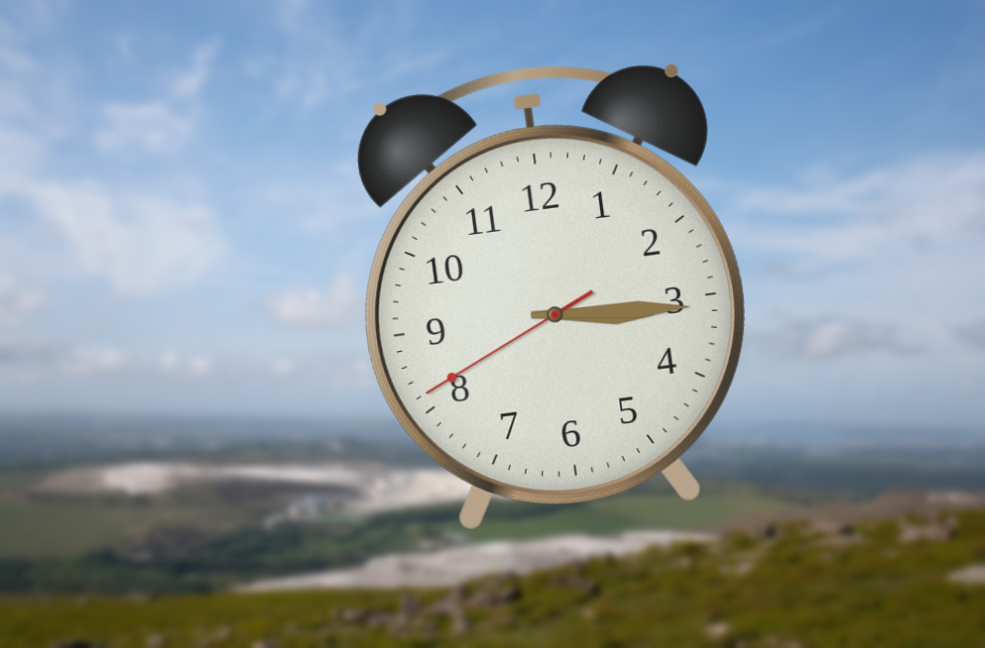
h=3 m=15 s=41
